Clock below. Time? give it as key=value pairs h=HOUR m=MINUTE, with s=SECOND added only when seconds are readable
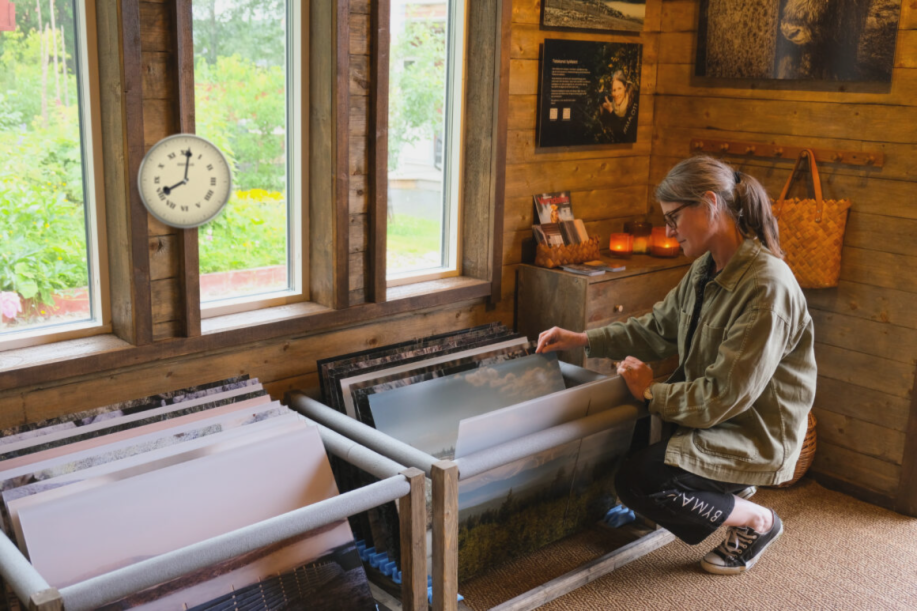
h=8 m=1
